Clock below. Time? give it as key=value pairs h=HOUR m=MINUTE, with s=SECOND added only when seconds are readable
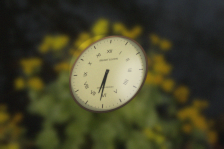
h=6 m=31
